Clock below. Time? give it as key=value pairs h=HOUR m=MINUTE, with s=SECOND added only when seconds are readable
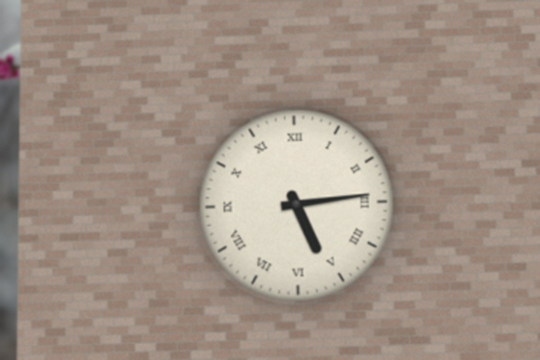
h=5 m=14
